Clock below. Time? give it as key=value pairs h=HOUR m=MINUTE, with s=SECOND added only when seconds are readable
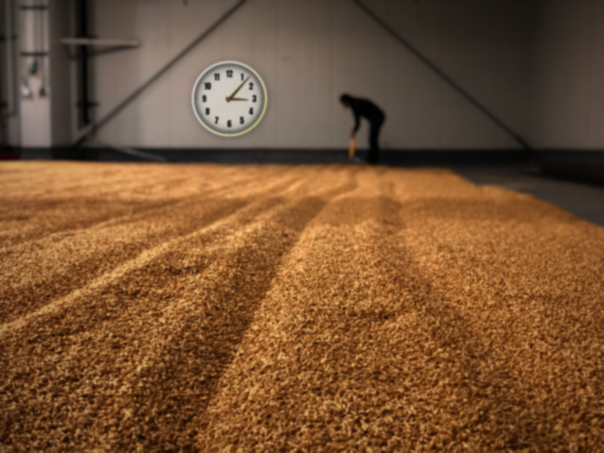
h=3 m=7
